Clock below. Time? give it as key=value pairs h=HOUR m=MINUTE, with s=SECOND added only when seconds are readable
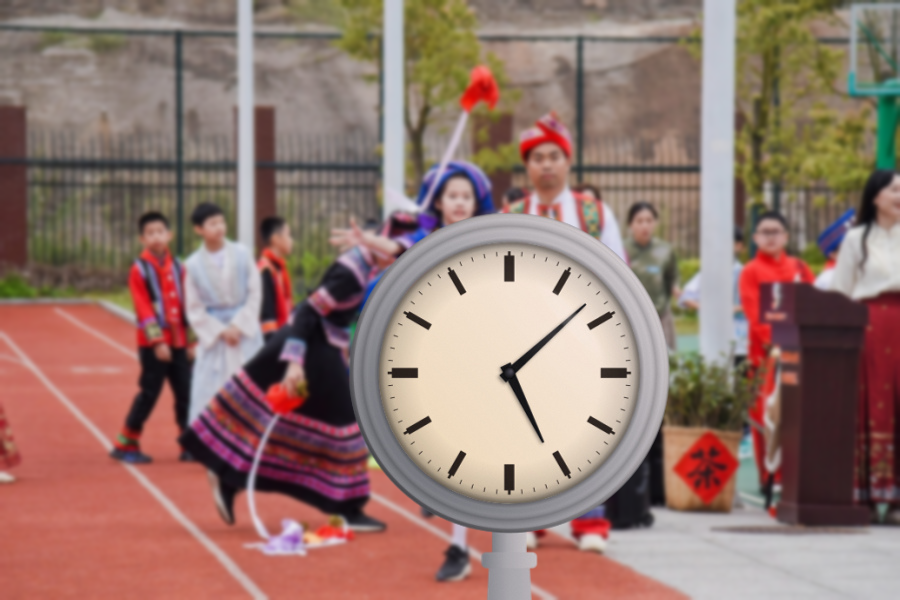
h=5 m=8
